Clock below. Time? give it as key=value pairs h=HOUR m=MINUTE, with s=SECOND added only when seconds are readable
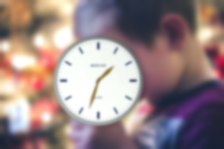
h=1 m=33
